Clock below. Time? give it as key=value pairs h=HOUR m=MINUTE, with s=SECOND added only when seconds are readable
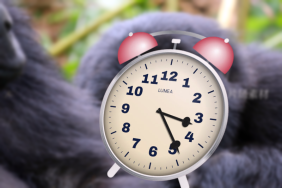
h=3 m=24
